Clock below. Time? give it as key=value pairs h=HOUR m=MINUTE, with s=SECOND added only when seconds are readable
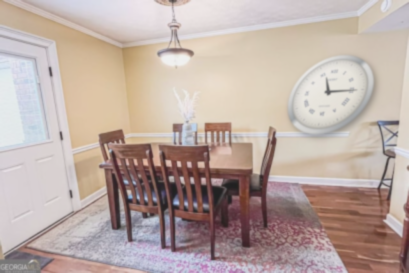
h=11 m=15
